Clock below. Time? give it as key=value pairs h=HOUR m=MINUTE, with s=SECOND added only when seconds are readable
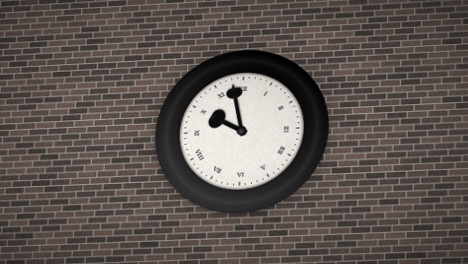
h=9 m=58
